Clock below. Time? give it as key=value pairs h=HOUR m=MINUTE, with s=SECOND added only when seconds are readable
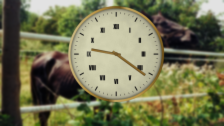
h=9 m=21
